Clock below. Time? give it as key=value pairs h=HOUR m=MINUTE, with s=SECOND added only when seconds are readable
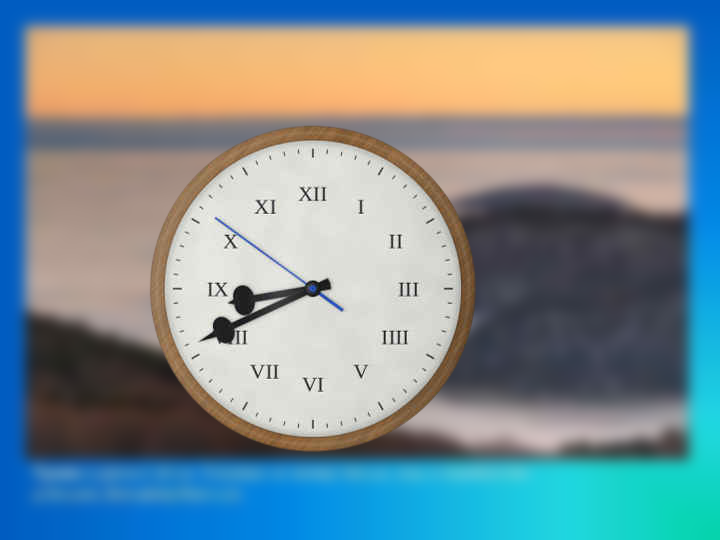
h=8 m=40 s=51
